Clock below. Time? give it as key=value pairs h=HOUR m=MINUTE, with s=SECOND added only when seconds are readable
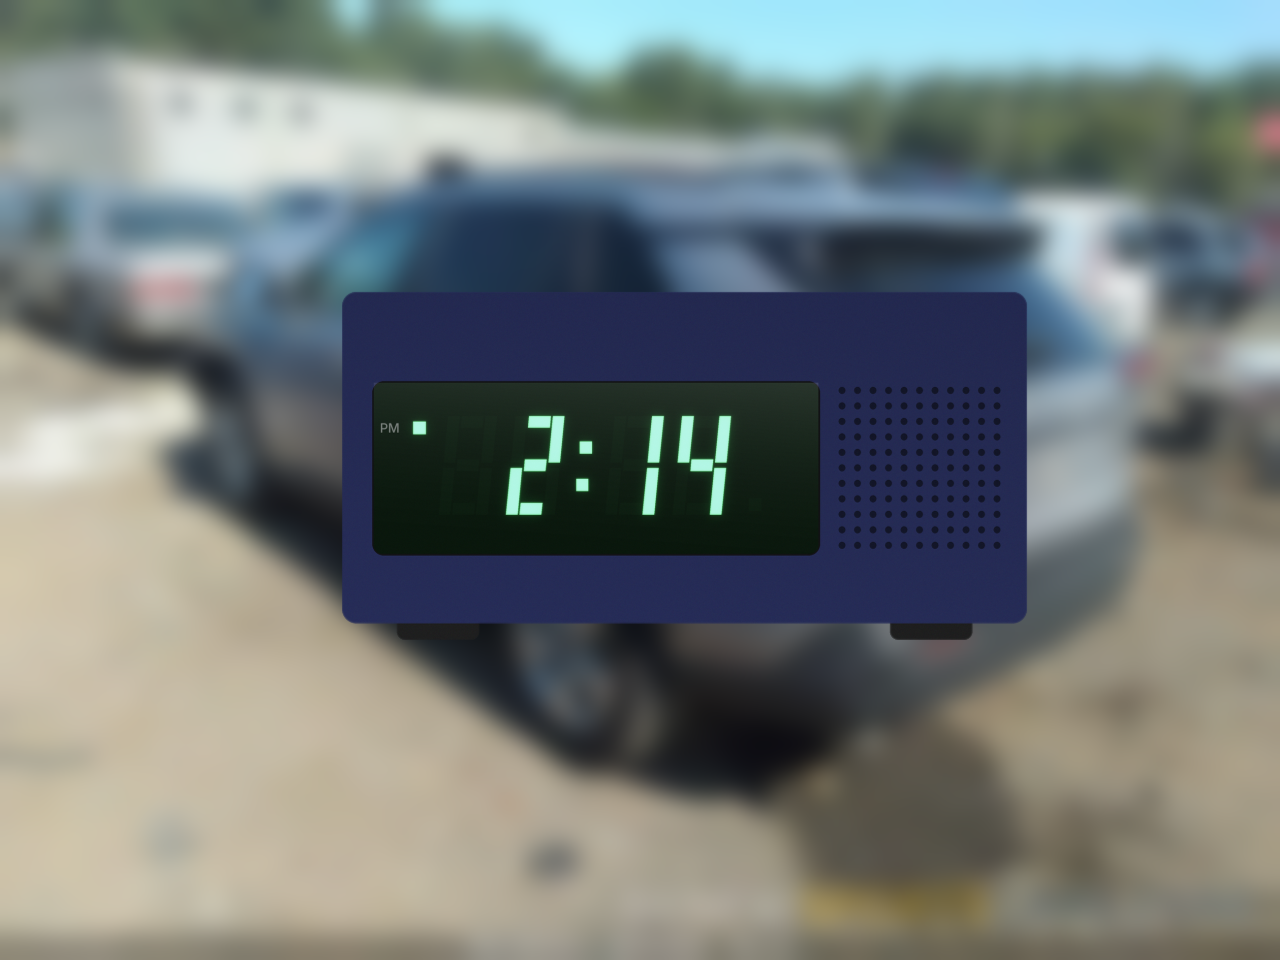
h=2 m=14
